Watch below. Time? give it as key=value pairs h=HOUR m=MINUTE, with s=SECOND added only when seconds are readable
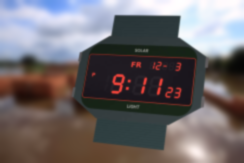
h=9 m=11 s=23
